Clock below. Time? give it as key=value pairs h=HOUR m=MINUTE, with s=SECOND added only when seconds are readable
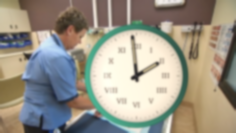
h=1 m=59
